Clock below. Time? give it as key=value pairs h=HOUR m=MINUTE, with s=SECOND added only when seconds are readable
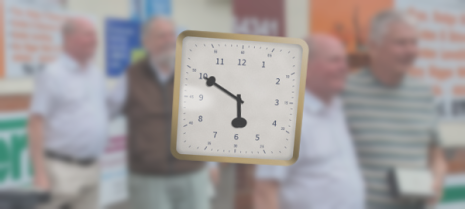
h=5 m=50
